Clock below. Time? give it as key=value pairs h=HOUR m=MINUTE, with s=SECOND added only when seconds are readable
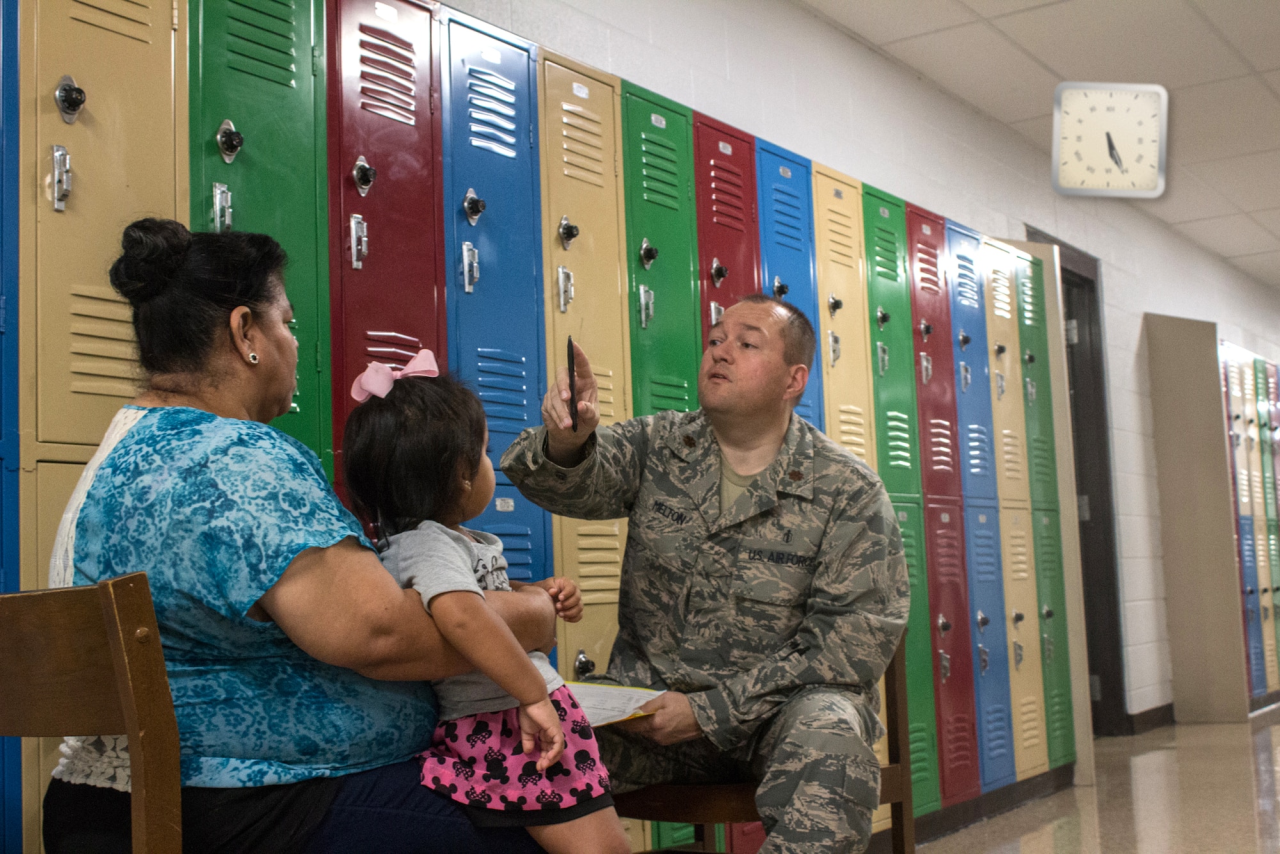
h=5 m=26
